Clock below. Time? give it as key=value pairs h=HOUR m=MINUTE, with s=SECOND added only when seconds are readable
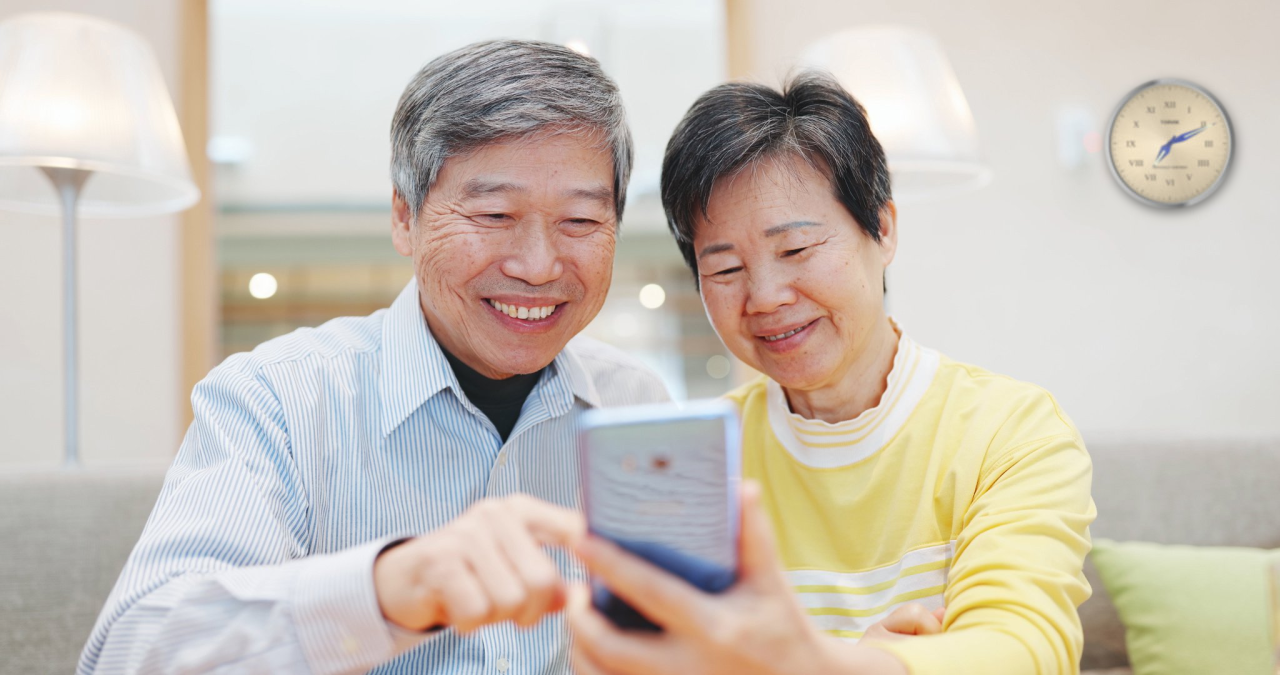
h=7 m=11
